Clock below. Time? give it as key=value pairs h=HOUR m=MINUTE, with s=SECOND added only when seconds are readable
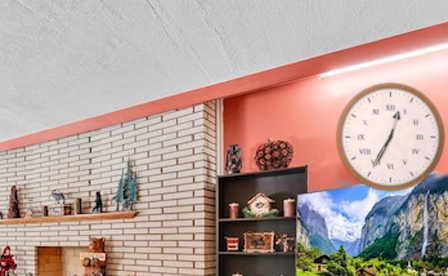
h=12 m=35
